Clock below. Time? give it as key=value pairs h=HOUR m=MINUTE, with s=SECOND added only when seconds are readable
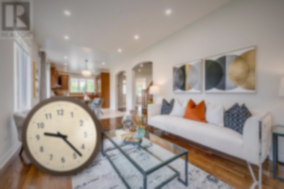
h=9 m=23
